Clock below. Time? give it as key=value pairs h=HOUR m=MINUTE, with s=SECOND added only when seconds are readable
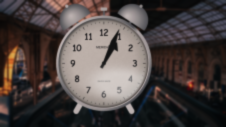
h=1 m=4
